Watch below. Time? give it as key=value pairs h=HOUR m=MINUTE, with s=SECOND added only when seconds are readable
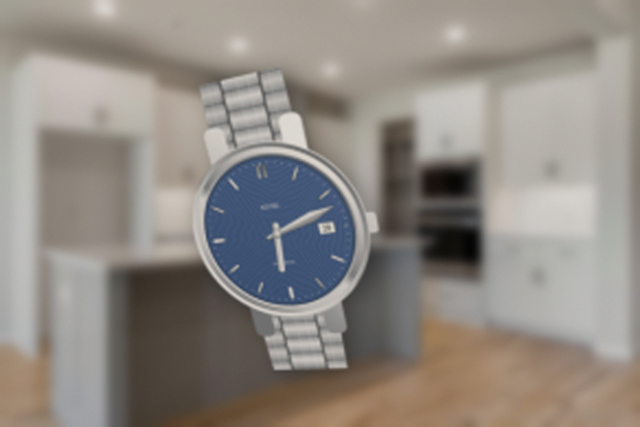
h=6 m=12
